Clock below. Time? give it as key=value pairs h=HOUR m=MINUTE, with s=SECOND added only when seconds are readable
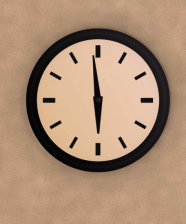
h=5 m=59
